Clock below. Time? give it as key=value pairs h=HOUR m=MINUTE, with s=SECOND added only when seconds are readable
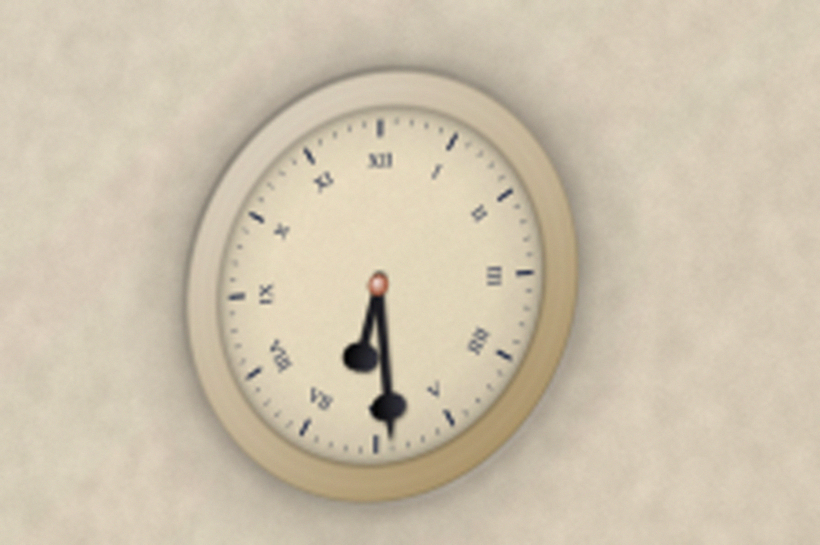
h=6 m=29
